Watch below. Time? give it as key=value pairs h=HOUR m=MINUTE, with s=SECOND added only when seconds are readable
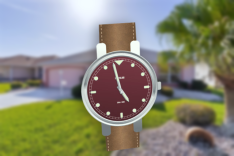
h=4 m=58
